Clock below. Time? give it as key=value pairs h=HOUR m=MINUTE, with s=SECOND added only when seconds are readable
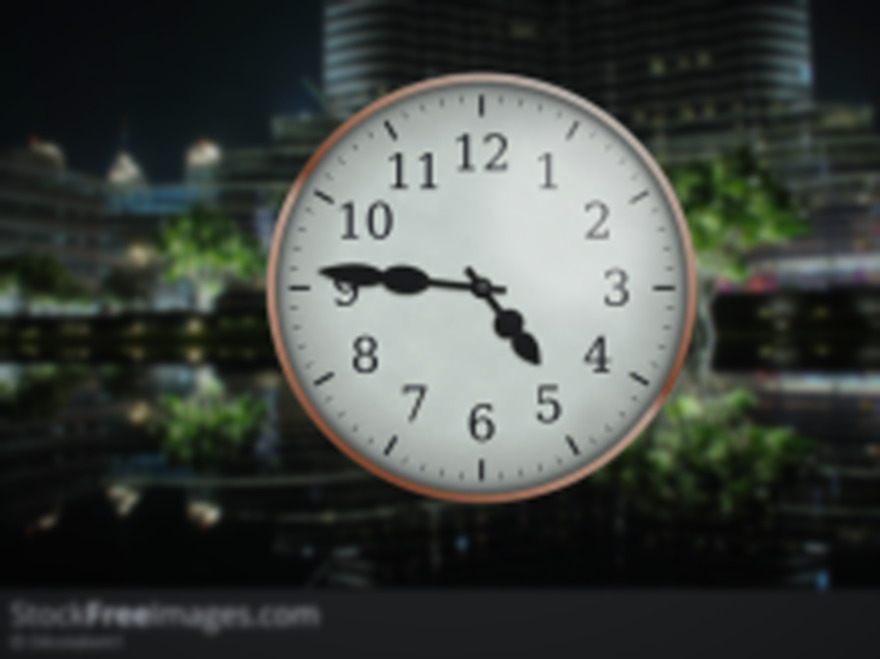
h=4 m=46
